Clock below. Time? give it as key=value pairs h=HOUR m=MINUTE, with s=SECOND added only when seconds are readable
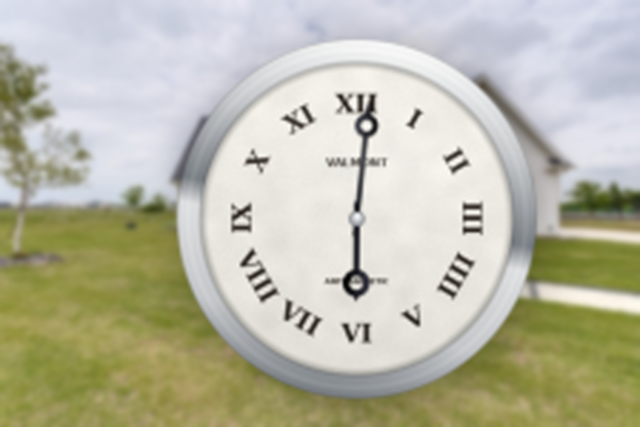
h=6 m=1
